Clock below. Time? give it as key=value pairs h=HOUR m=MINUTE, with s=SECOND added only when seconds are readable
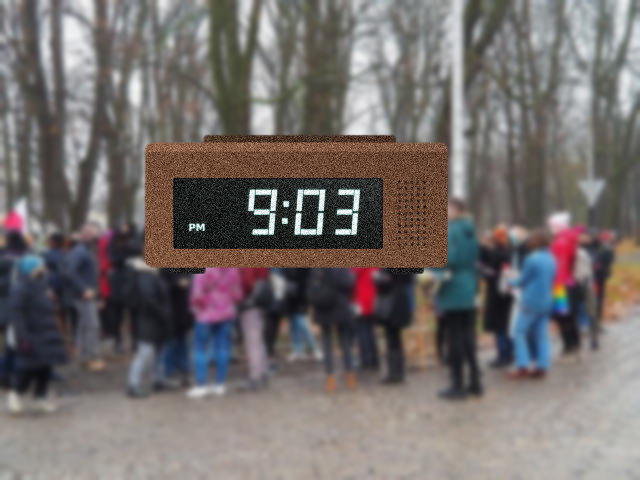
h=9 m=3
